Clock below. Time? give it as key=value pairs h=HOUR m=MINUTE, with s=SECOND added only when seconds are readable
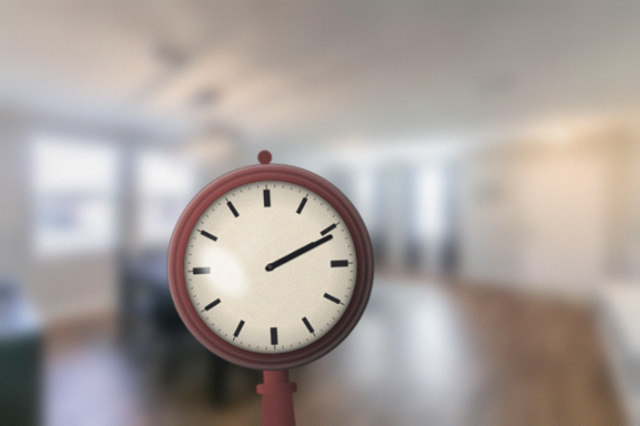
h=2 m=11
